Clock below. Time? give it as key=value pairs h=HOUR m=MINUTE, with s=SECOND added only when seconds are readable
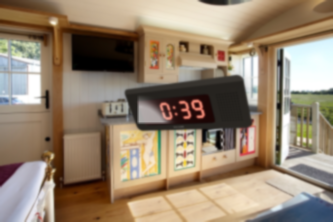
h=0 m=39
